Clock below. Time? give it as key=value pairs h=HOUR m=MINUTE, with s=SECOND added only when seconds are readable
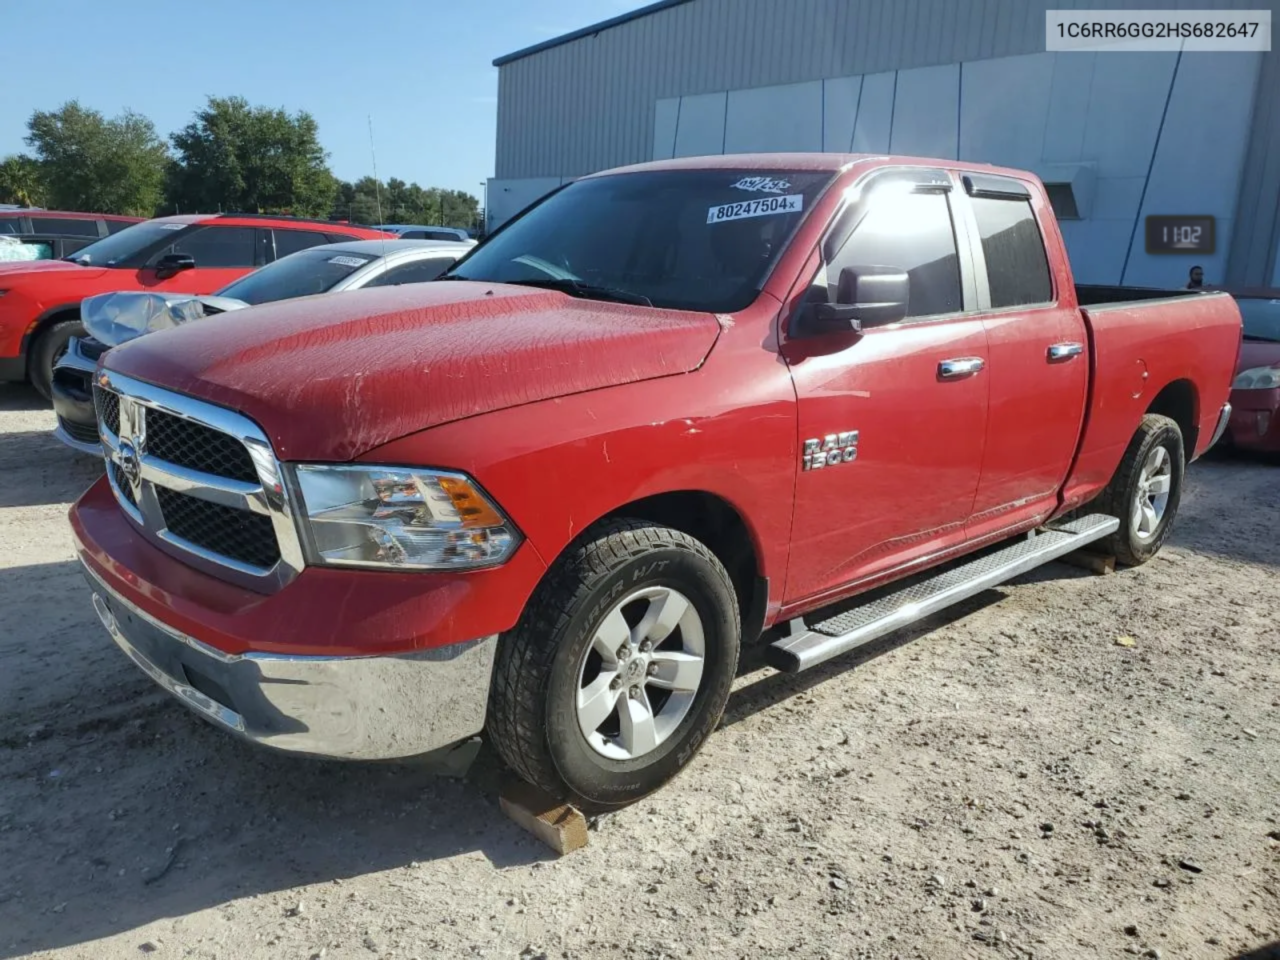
h=11 m=2
